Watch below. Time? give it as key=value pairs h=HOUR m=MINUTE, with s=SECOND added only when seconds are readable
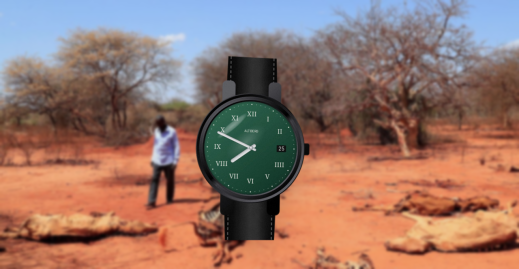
h=7 m=49
